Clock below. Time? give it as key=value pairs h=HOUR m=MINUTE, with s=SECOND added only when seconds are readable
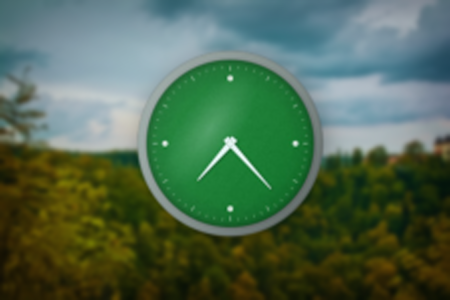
h=7 m=23
